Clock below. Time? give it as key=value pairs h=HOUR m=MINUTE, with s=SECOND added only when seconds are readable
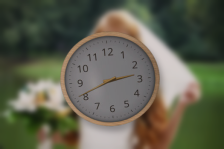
h=2 m=41
